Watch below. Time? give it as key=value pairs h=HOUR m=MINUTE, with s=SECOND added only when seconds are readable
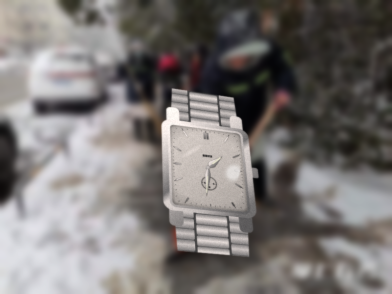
h=1 m=31
